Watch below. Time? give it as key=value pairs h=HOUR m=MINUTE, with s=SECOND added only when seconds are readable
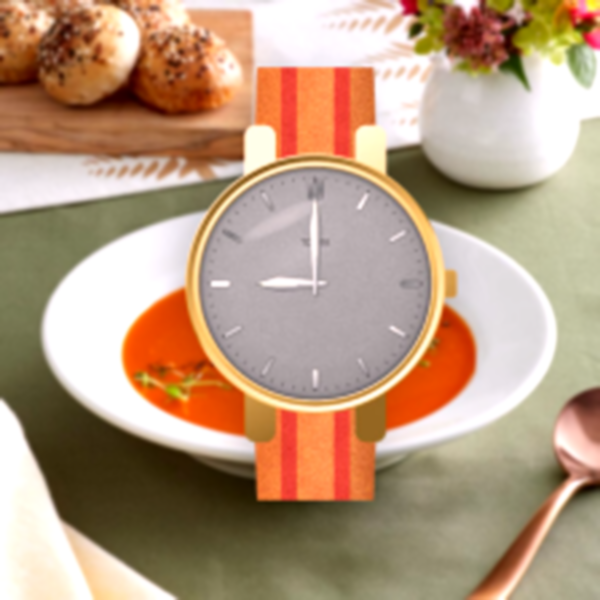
h=9 m=0
